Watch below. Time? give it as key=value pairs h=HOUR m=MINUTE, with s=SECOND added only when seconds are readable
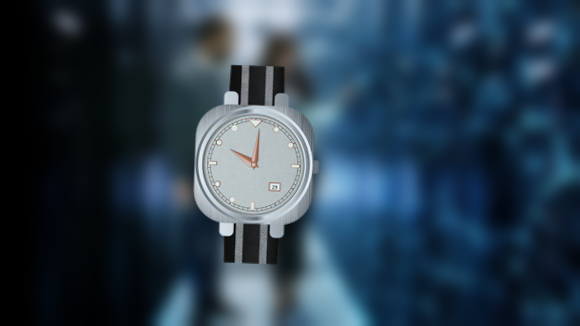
h=10 m=1
